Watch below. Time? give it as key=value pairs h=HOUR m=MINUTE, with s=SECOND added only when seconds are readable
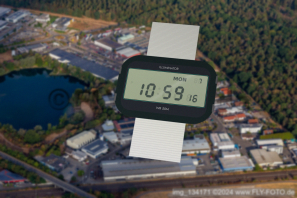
h=10 m=59 s=16
